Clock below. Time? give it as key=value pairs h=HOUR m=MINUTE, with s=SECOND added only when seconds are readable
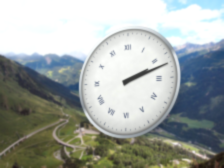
h=2 m=12
